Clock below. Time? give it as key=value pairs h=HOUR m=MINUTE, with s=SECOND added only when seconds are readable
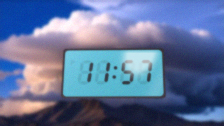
h=11 m=57
